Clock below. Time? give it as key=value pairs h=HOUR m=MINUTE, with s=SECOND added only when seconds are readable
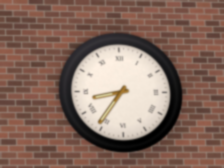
h=8 m=36
